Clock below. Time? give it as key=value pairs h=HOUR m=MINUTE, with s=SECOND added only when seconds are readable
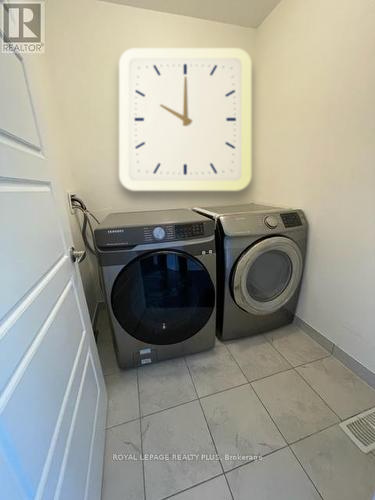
h=10 m=0
